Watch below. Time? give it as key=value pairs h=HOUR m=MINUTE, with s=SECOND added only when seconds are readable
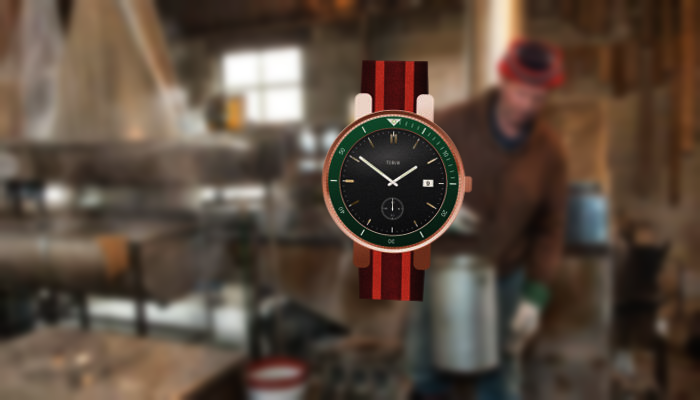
h=1 m=51
